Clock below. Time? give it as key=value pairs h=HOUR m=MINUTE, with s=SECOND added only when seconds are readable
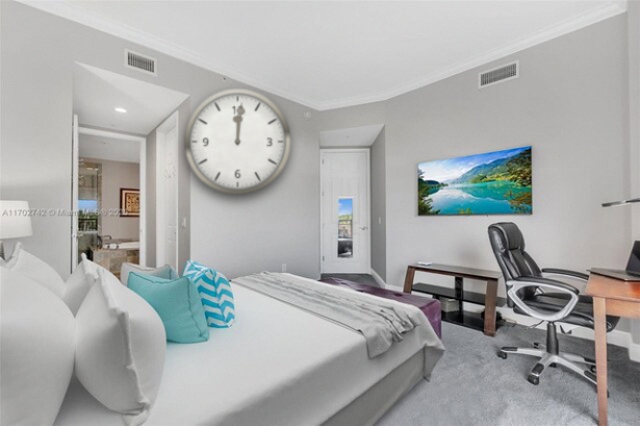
h=12 m=1
